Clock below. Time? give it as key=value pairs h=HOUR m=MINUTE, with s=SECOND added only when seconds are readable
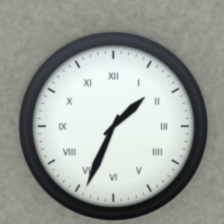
h=1 m=34
